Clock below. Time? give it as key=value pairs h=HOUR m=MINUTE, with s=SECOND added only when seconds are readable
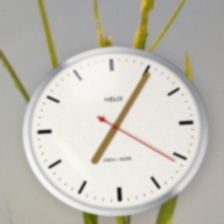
h=7 m=5 s=21
